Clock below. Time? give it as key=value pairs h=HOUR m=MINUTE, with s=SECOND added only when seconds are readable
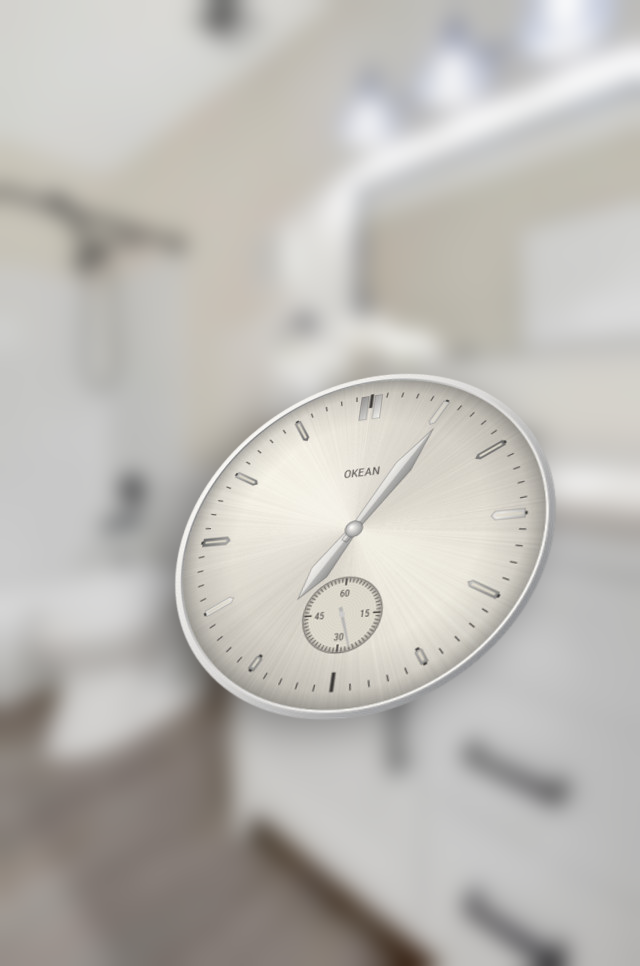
h=7 m=5 s=27
